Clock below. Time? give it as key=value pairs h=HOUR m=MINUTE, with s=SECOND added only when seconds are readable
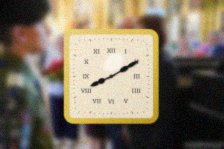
h=8 m=10
